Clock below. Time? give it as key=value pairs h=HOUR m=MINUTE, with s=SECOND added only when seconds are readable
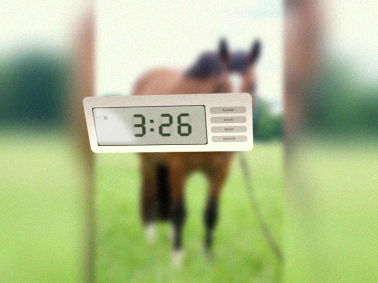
h=3 m=26
